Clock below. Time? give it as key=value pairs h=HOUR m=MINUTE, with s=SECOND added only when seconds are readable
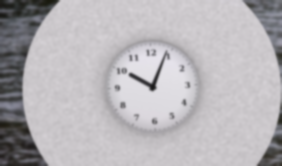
h=10 m=4
